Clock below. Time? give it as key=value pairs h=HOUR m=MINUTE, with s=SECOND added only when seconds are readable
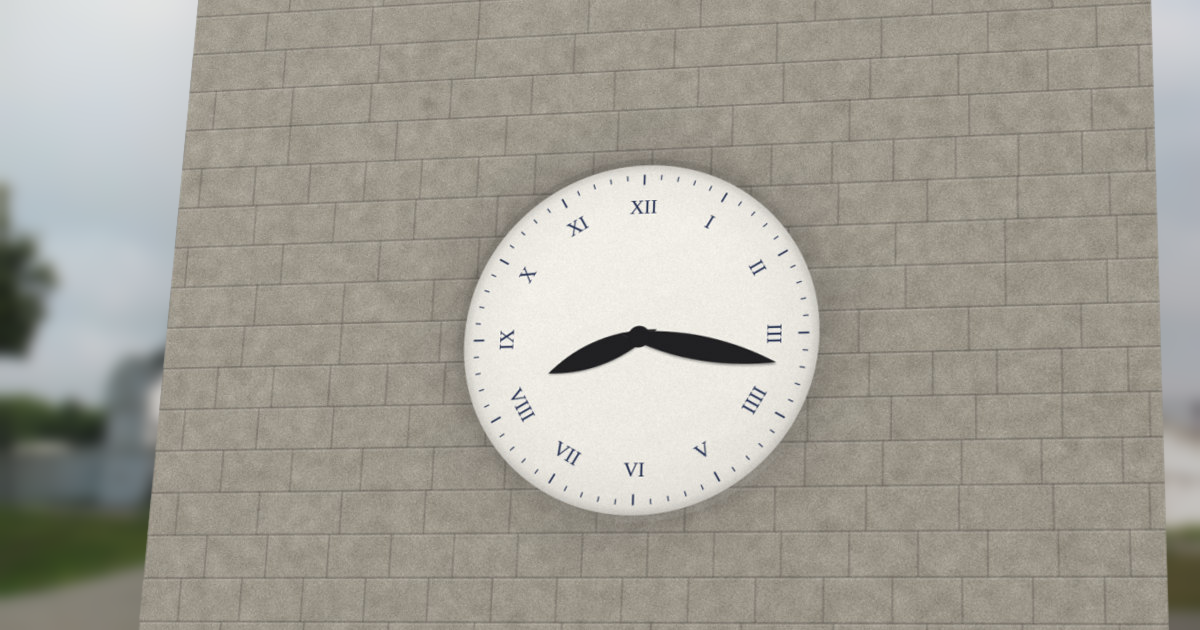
h=8 m=17
